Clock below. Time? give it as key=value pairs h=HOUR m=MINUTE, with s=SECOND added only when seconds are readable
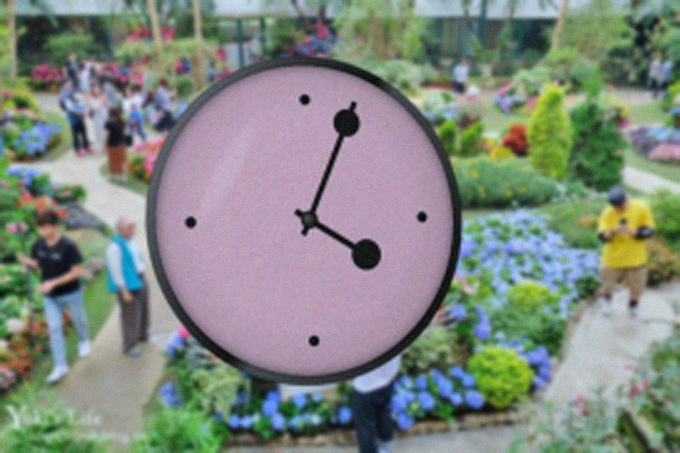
h=4 m=4
